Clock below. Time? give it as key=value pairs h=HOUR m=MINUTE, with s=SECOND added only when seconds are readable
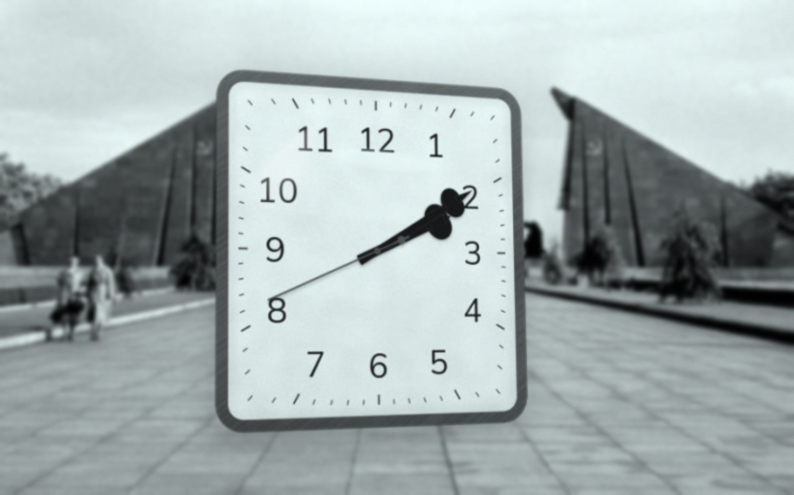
h=2 m=9 s=41
